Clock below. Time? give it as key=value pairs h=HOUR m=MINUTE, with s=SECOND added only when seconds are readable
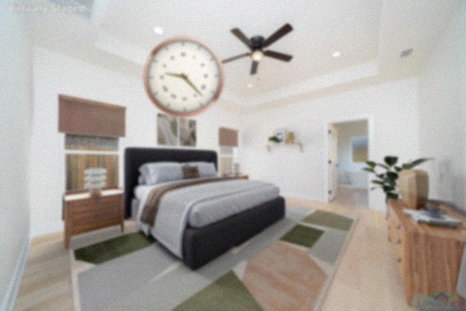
h=9 m=23
